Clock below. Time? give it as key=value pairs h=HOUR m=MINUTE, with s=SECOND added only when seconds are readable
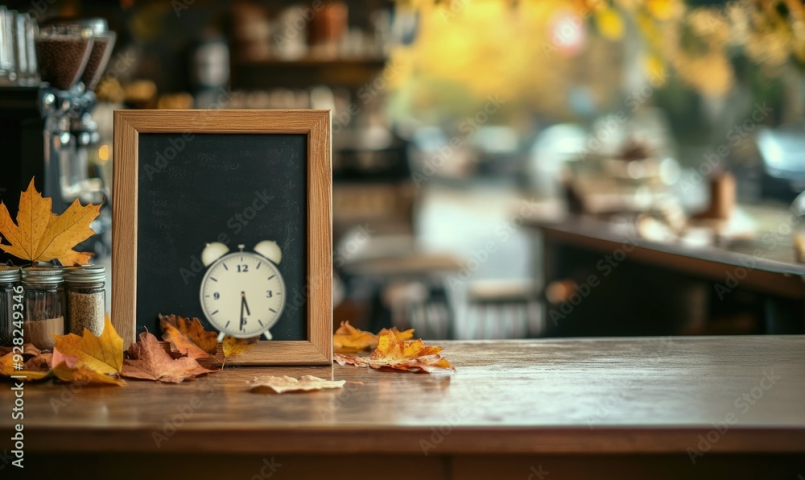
h=5 m=31
